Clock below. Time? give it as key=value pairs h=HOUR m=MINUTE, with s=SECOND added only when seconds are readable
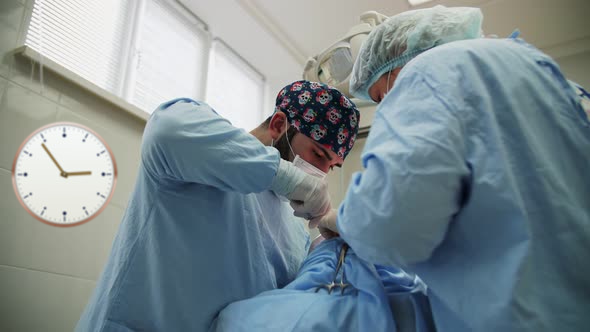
h=2 m=54
